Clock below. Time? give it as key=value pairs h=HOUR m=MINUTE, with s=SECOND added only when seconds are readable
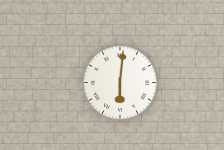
h=6 m=1
